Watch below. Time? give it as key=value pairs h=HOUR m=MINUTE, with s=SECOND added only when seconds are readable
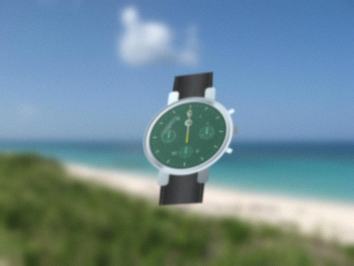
h=12 m=0
